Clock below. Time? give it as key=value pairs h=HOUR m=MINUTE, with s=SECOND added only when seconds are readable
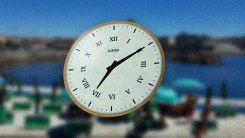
h=7 m=10
